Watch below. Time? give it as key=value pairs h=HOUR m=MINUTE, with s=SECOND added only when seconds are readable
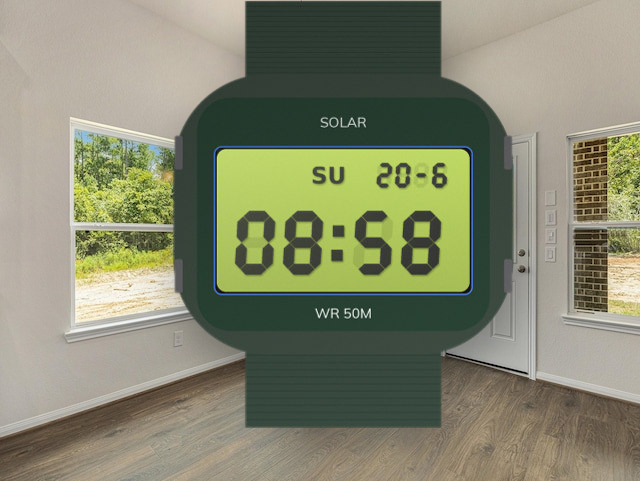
h=8 m=58
